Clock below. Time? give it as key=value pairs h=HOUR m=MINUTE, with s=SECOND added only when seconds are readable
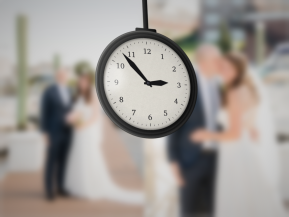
h=2 m=53
